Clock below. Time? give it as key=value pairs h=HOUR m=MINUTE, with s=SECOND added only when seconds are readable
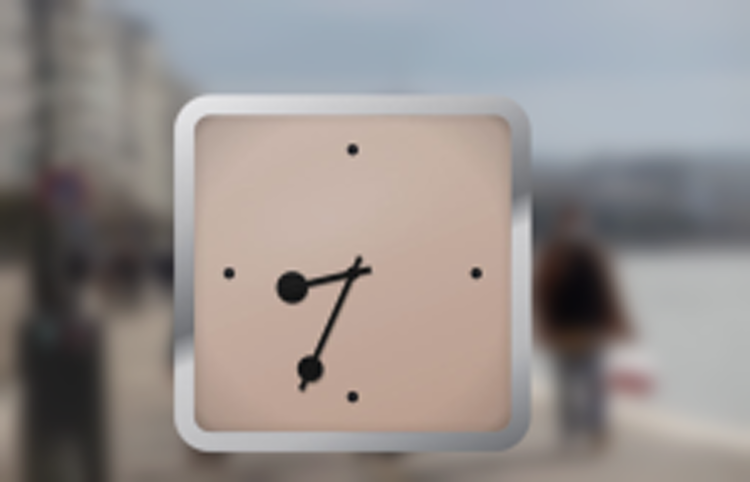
h=8 m=34
